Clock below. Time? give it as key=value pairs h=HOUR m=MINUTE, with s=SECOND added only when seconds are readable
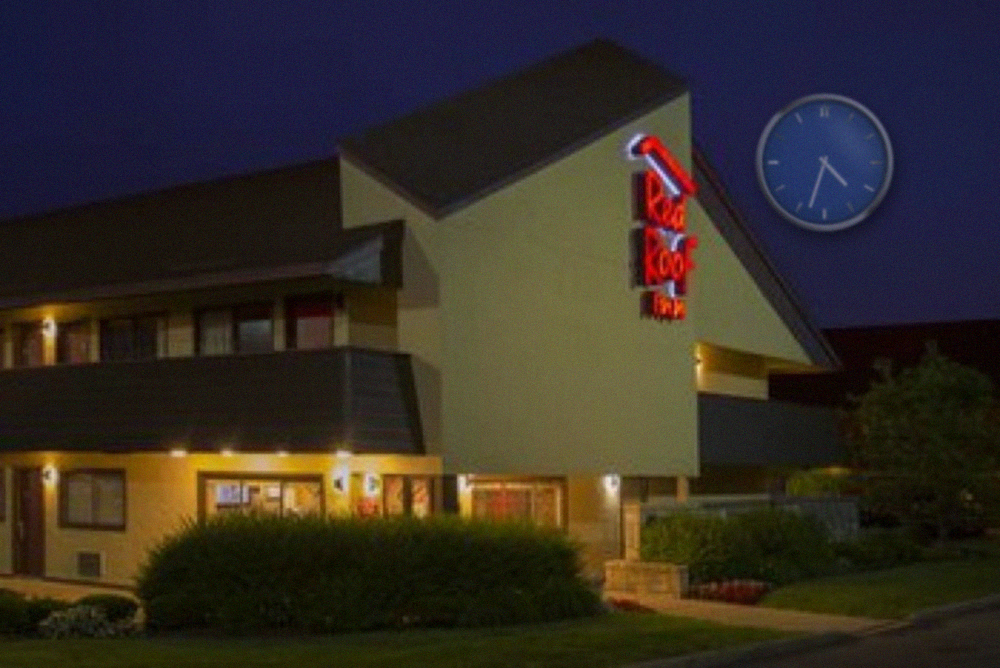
h=4 m=33
